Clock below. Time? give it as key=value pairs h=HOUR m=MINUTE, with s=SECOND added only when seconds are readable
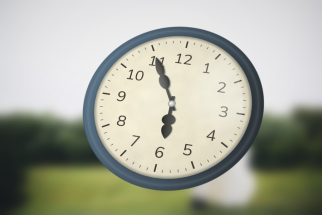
h=5 m=55
